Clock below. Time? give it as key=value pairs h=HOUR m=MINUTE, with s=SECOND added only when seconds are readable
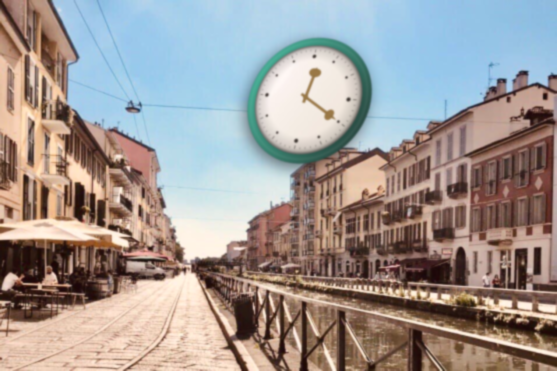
h=12 m=20
